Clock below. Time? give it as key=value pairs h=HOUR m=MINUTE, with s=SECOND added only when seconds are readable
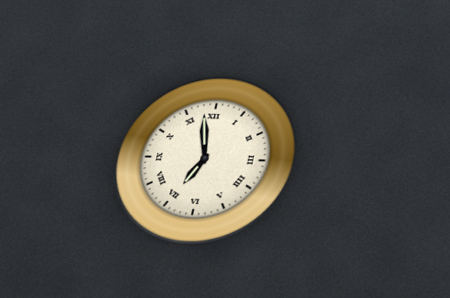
h=6 m=58
